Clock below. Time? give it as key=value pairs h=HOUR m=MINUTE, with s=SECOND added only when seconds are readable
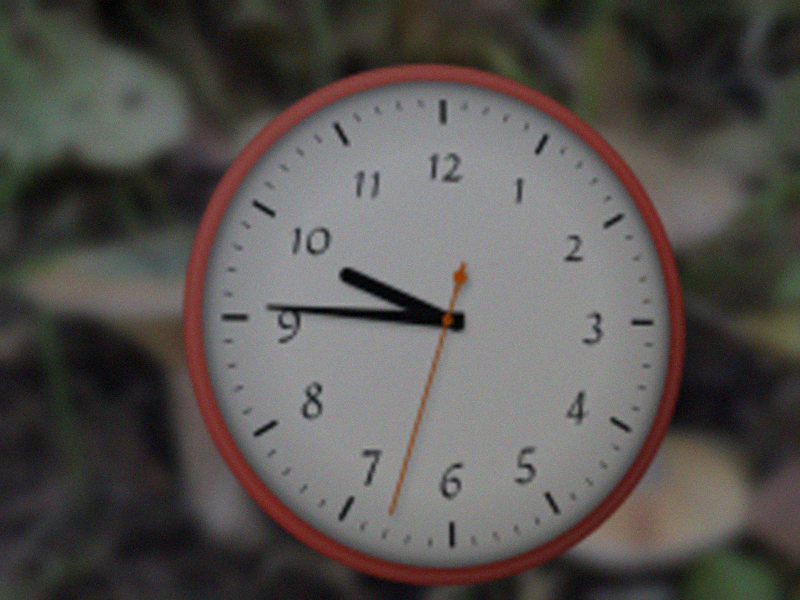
h=9 m=45 s=33
